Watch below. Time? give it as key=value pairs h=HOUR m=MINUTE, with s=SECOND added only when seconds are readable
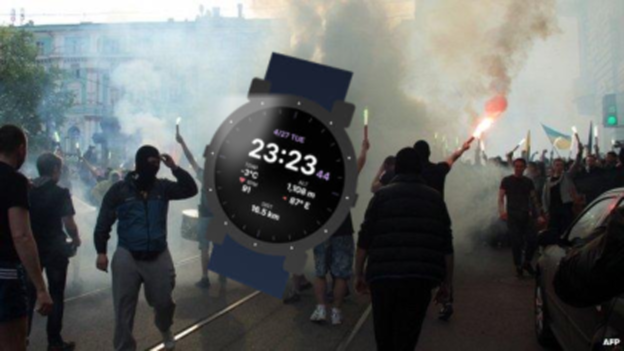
h=23 m=23
